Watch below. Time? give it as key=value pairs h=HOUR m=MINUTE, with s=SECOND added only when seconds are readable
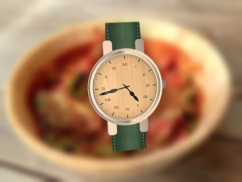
h=4 m=43
